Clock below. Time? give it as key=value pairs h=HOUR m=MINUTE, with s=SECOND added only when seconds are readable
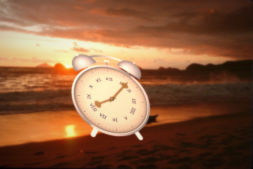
h=8 m=7
